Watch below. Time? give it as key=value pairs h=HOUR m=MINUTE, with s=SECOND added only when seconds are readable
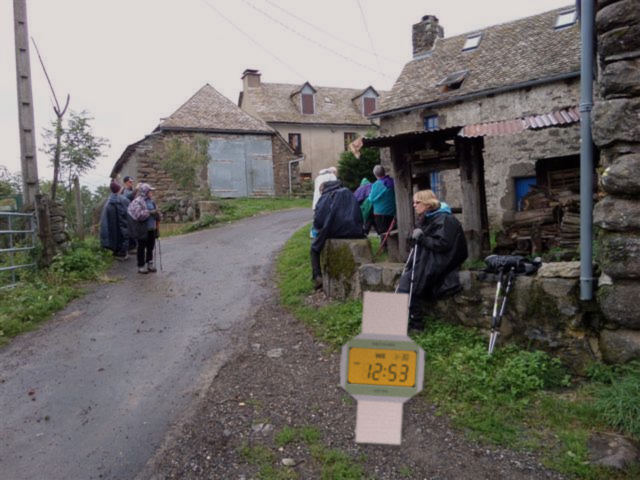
h=12 m=53
